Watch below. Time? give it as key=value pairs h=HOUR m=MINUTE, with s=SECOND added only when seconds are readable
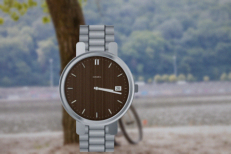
h=3 m=17
